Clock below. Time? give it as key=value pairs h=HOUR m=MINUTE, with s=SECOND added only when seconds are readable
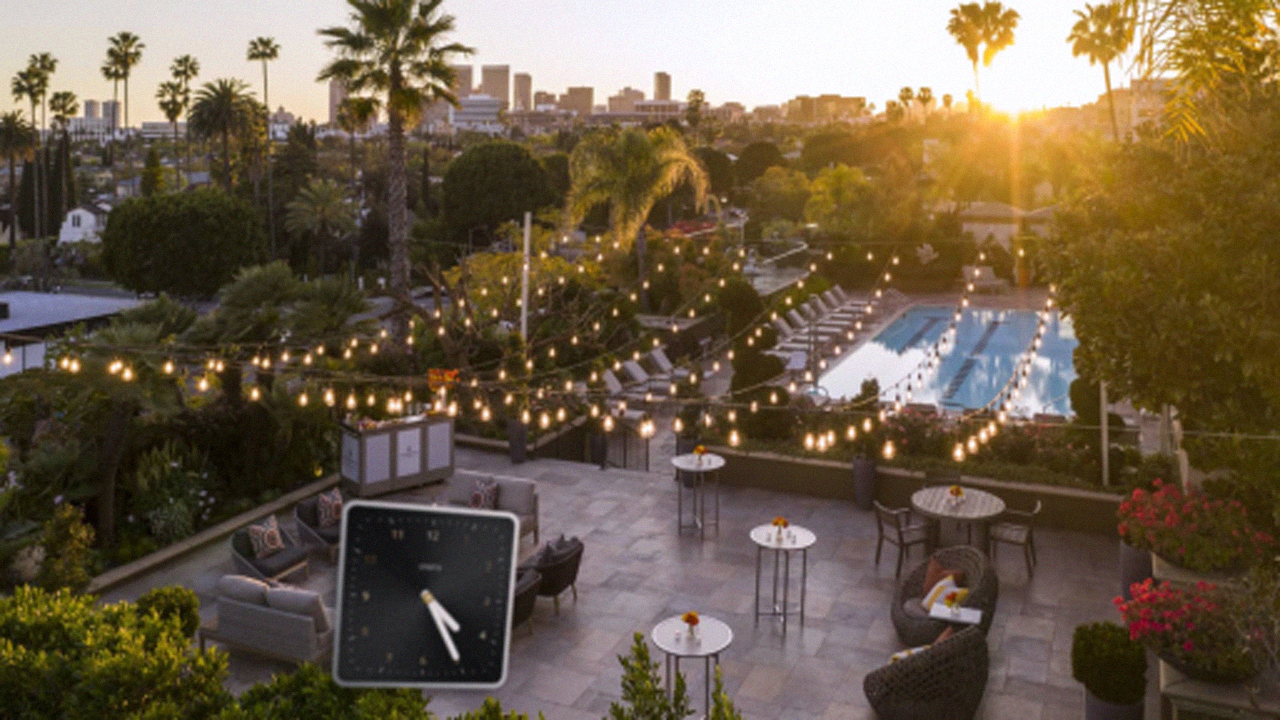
h=4 m=25
